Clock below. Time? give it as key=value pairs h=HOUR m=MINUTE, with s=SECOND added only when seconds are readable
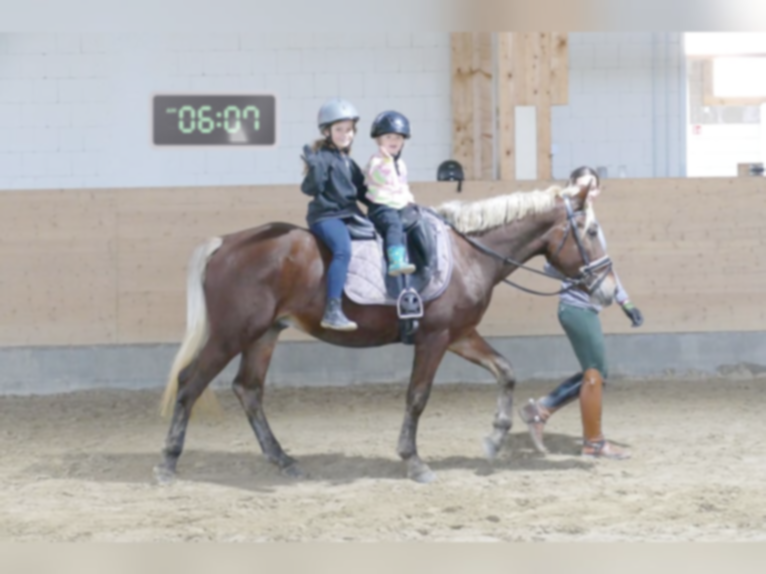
h=6 m=7
